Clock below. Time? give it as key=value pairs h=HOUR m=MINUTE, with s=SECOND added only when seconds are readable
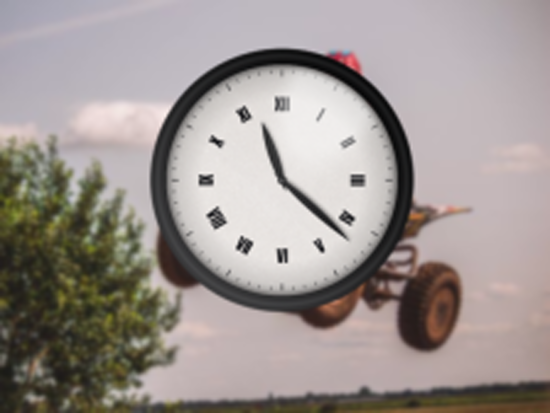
h=11 m=22
